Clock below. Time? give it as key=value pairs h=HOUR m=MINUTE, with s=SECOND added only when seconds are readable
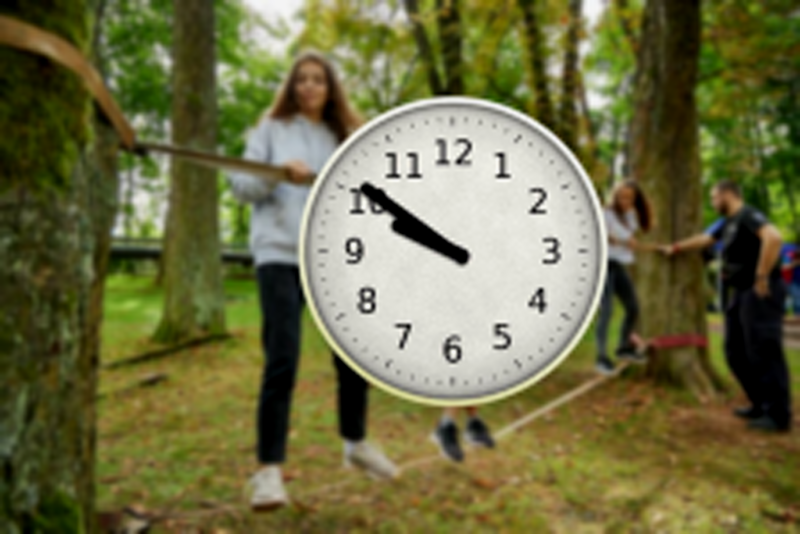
h=9 m=51
